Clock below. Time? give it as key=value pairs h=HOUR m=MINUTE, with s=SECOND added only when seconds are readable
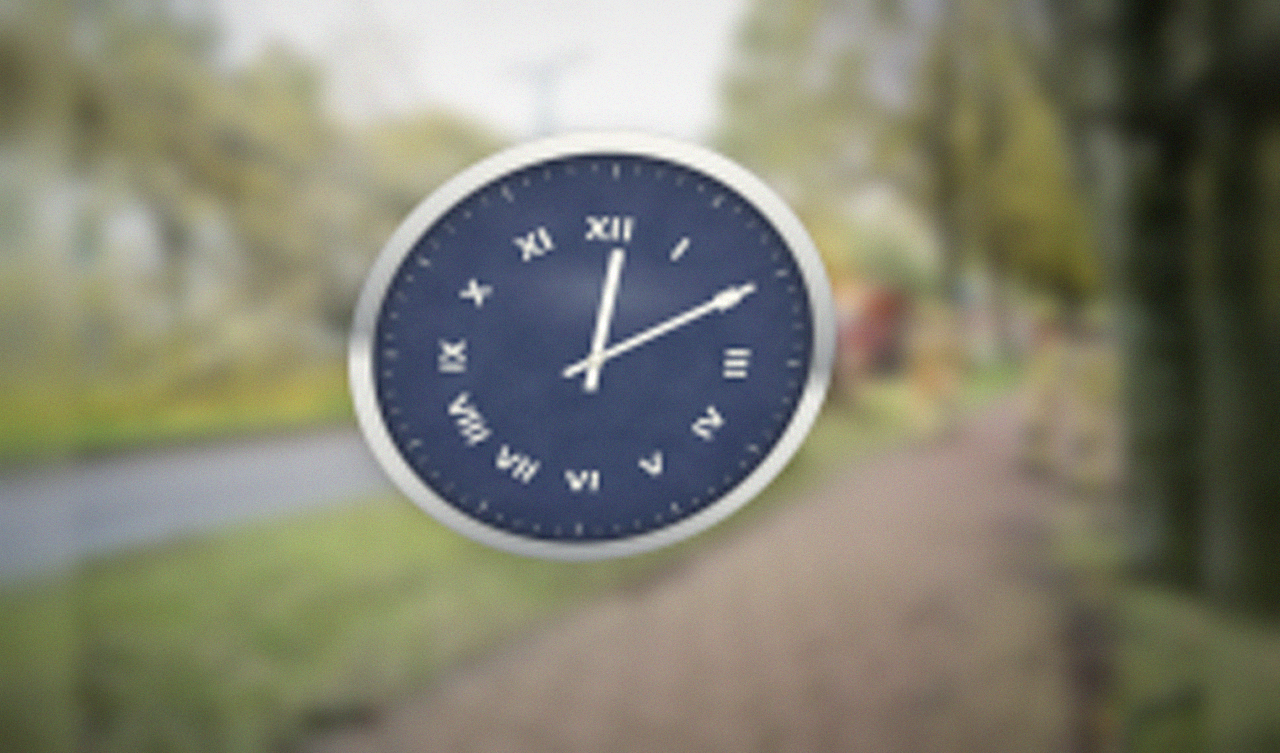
h=12 m=10
